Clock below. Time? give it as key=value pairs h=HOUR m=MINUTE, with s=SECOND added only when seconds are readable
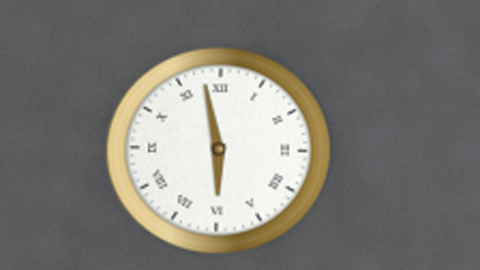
h=5 m=58
